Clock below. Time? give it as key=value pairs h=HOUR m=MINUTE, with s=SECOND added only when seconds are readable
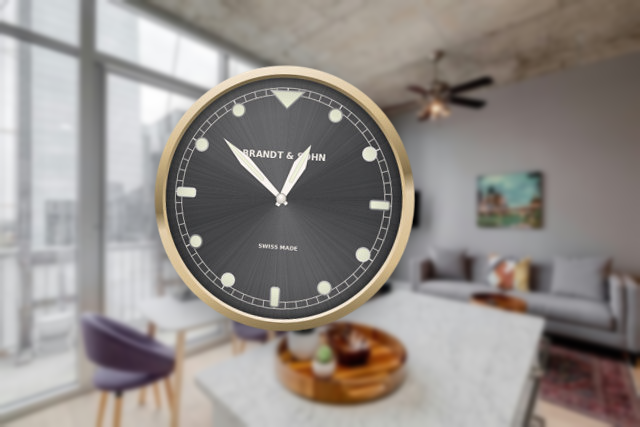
h=12 m=52
